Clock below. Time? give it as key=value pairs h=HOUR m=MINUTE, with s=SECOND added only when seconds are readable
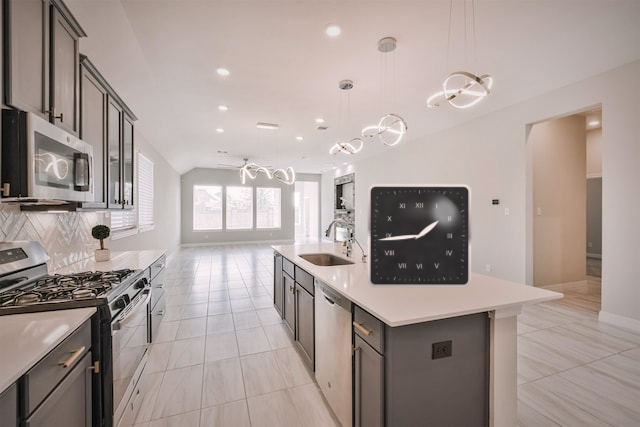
h=1 m=44
